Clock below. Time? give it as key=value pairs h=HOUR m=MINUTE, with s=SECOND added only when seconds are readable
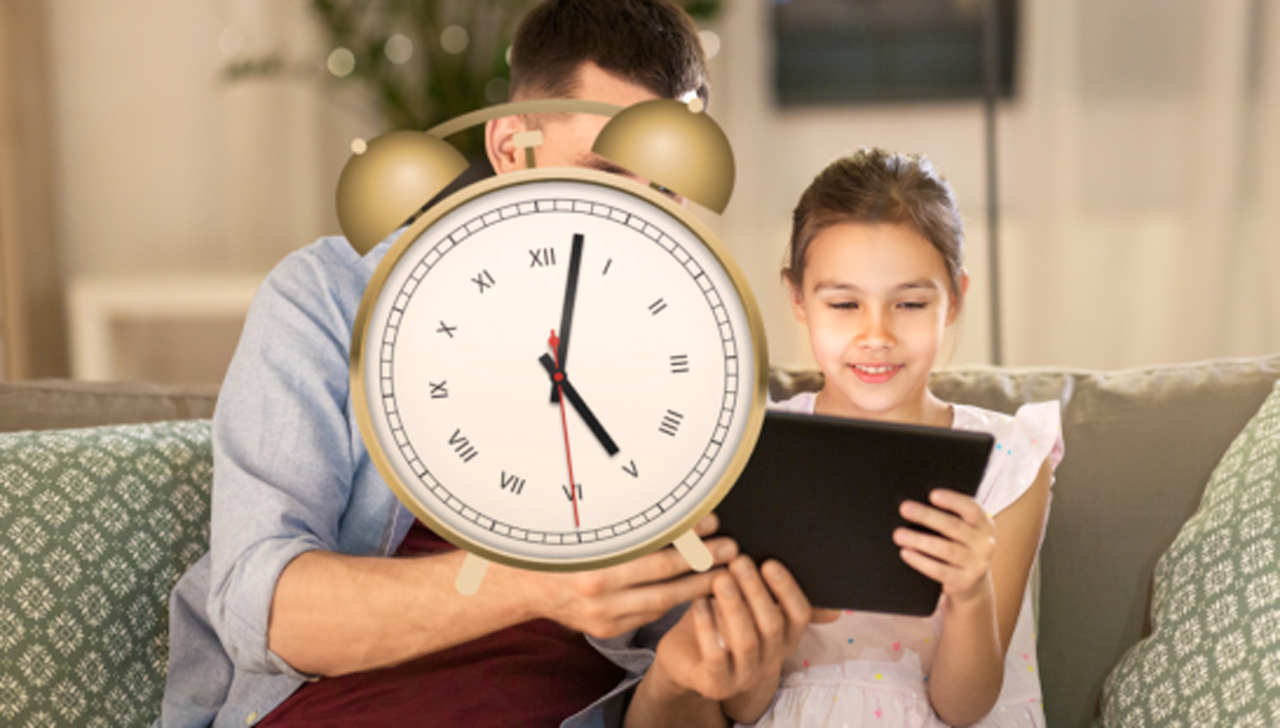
h=5 m=2 s=30
